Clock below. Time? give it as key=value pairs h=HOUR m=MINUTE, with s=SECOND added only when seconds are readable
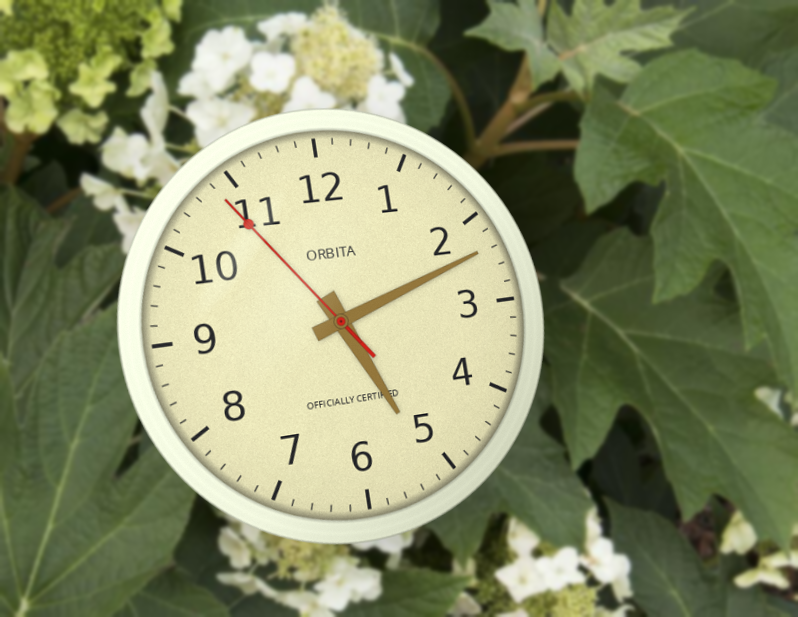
h=5 m=11 s=54
